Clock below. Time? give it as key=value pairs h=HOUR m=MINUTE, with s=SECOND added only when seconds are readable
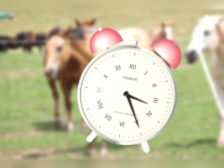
h=3 m=25
